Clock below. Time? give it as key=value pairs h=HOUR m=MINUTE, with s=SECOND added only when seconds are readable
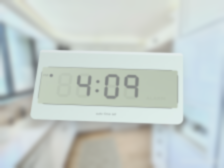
h=4 m=9
